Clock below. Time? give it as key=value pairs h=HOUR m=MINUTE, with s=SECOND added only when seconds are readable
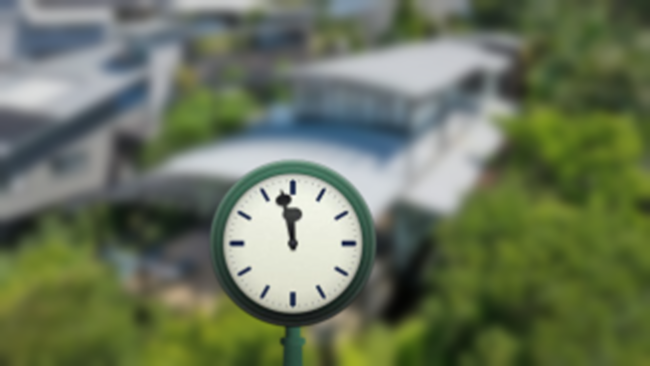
h=11 m=58
